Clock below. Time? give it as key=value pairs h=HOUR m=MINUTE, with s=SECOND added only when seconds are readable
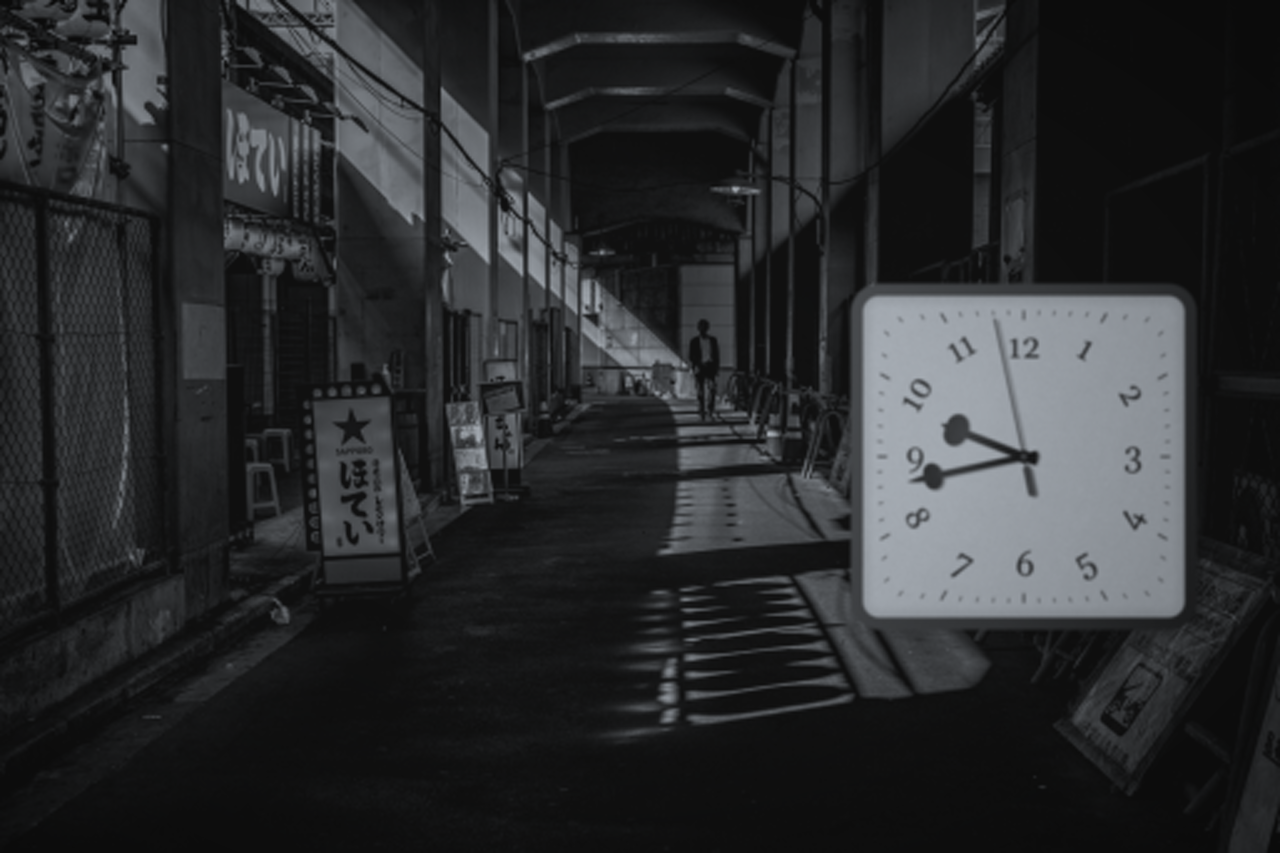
h=9 m=42 s=58
